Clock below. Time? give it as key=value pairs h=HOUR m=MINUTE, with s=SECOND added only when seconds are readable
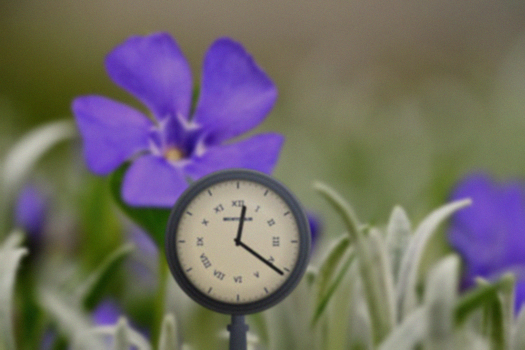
h=12 m=21
